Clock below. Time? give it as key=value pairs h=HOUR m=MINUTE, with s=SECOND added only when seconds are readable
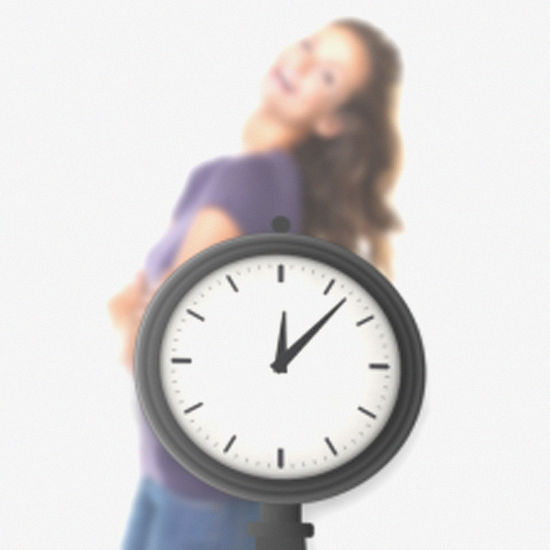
h=12 m=7
